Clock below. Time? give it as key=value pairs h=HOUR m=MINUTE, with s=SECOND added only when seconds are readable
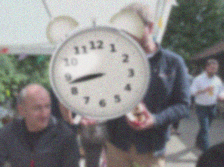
h=8 m=43
